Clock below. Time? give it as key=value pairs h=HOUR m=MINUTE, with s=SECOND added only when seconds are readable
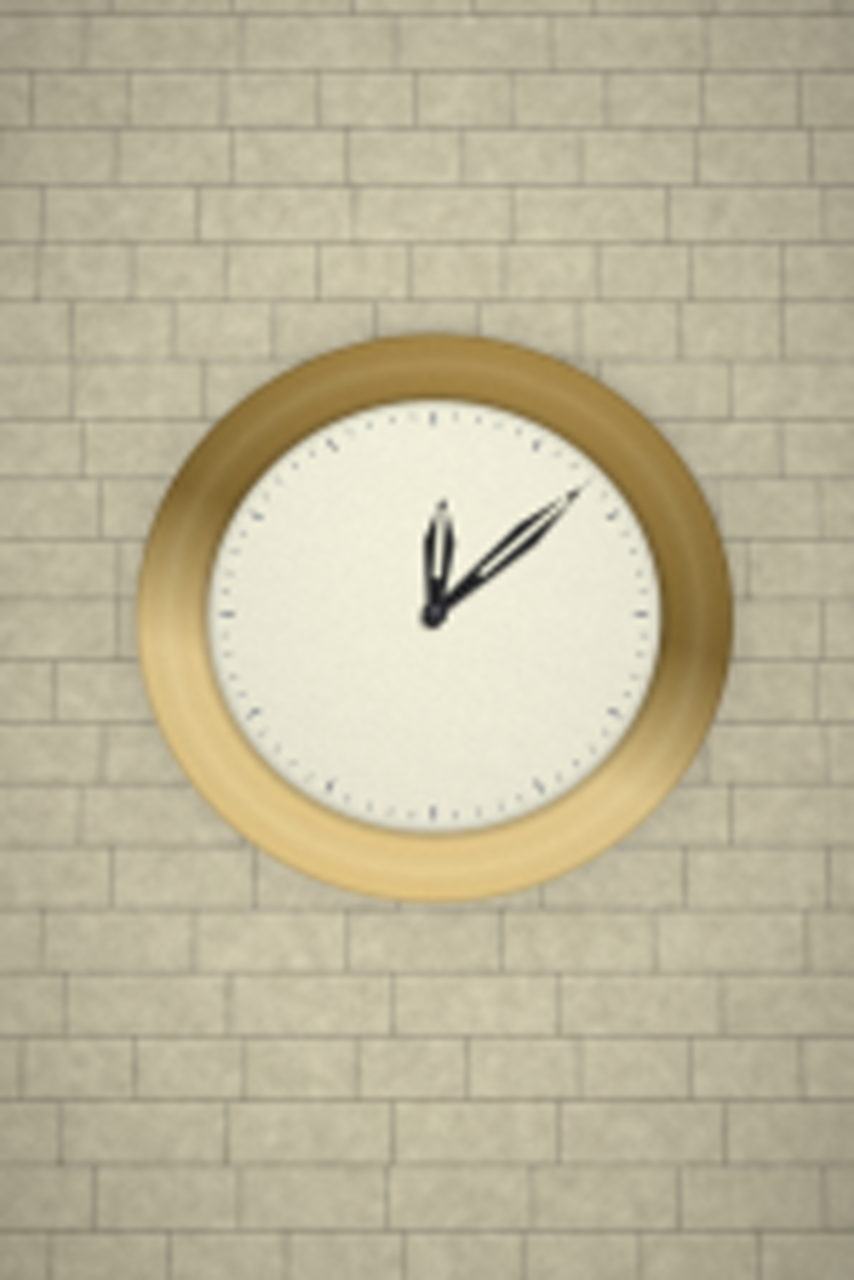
h=12 m=8
